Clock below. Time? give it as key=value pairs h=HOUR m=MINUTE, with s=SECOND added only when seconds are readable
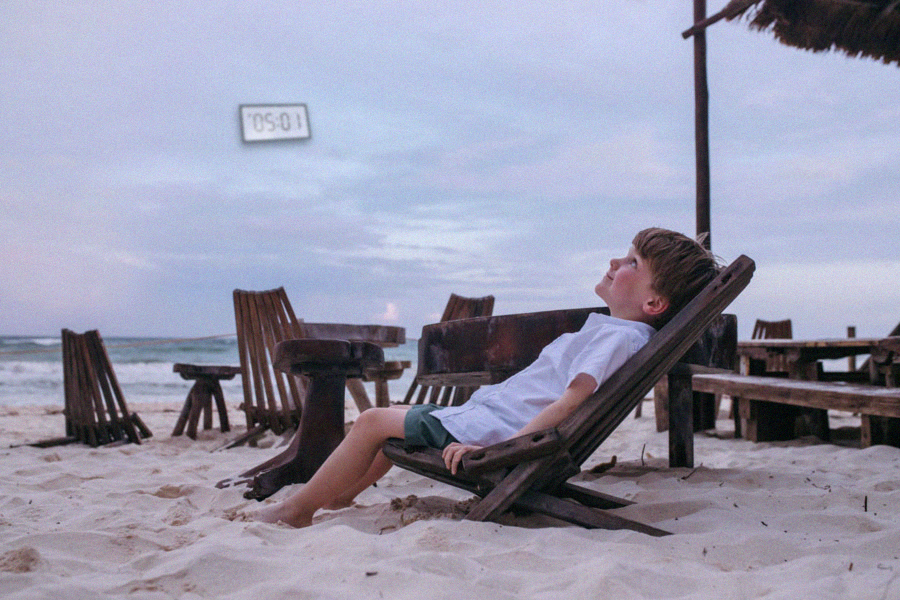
h=5 m=1
